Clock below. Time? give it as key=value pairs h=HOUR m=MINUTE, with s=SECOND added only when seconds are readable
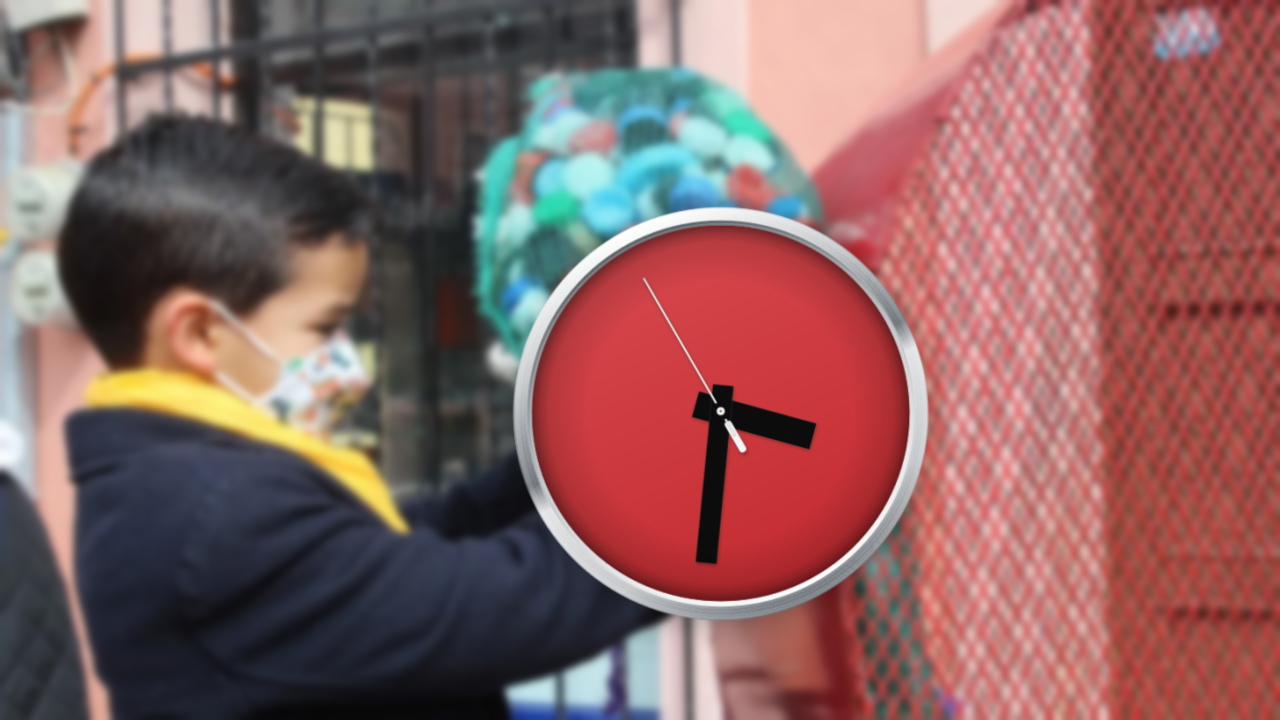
h=3 m=30 s=55
